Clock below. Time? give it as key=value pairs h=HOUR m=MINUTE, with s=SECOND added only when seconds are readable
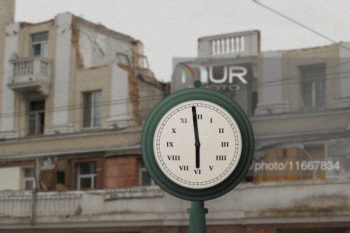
h=5 m=59
